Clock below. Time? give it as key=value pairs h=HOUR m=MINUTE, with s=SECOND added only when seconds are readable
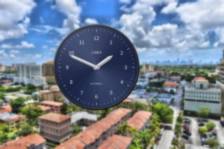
h=1 m=49
